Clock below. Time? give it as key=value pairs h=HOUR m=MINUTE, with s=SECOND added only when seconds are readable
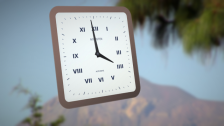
h=3 m=59
